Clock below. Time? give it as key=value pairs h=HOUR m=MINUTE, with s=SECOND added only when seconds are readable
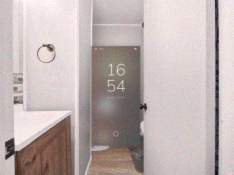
h=16 m=54
